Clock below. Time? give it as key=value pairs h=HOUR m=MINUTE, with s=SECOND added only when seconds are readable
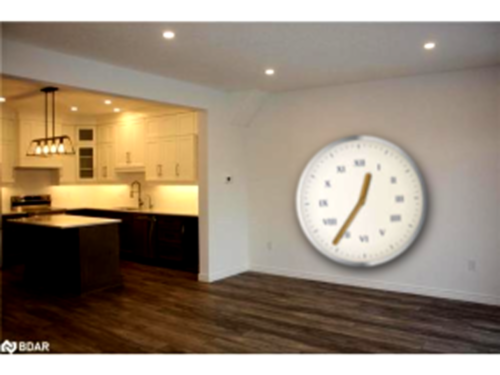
h=12 m=36
